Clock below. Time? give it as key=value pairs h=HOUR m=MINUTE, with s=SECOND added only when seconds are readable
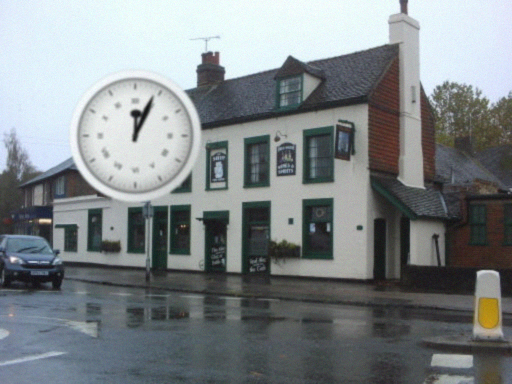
h=12 m=4
